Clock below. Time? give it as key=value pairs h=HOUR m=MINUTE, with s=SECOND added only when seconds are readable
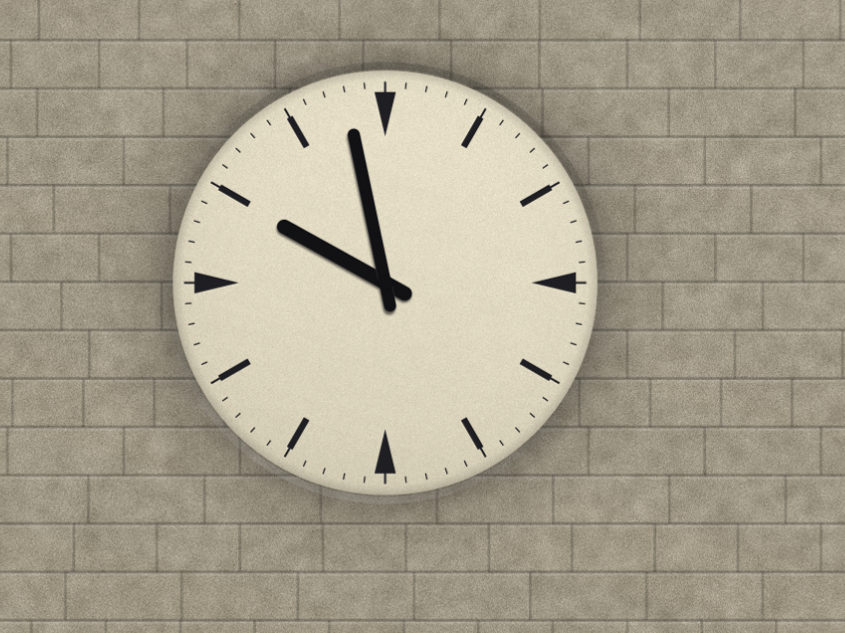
h=9 m=58
